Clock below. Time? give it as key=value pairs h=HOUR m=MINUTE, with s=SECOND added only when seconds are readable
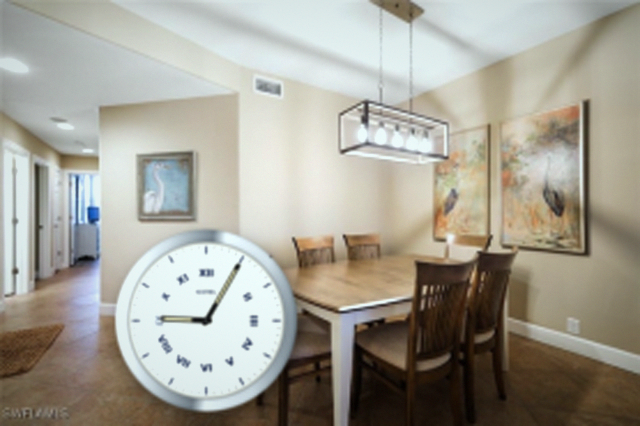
h=9 m=5
